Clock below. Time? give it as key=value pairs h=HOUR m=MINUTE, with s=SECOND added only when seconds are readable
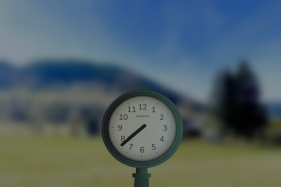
h=7 m=38
